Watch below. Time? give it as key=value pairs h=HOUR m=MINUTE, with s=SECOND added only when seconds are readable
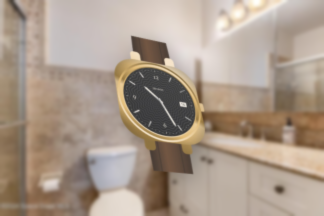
h=10 m=26
